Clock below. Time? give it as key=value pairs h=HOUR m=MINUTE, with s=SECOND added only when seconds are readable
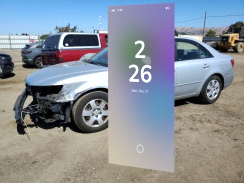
h=2 m=26
